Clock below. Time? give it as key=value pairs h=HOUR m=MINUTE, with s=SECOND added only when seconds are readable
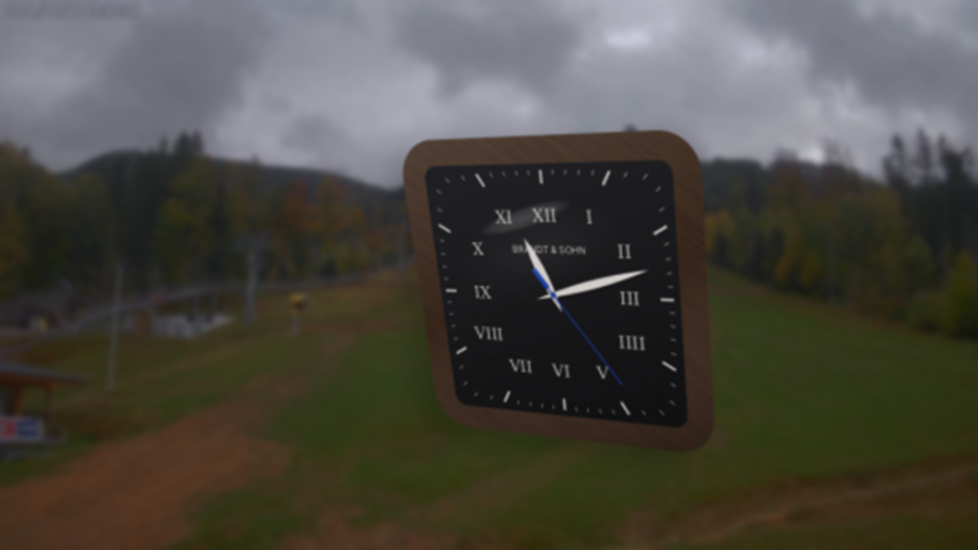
h=11 m=12 s=24
